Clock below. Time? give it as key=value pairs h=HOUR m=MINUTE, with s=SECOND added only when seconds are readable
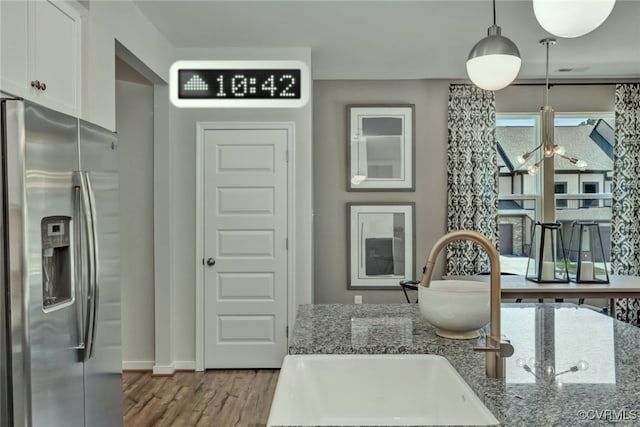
h=10 m=42
